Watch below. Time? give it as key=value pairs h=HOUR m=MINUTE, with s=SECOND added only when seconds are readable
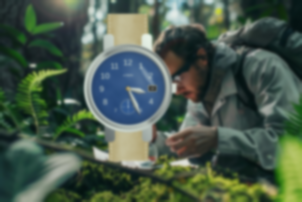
h=3 m=26
